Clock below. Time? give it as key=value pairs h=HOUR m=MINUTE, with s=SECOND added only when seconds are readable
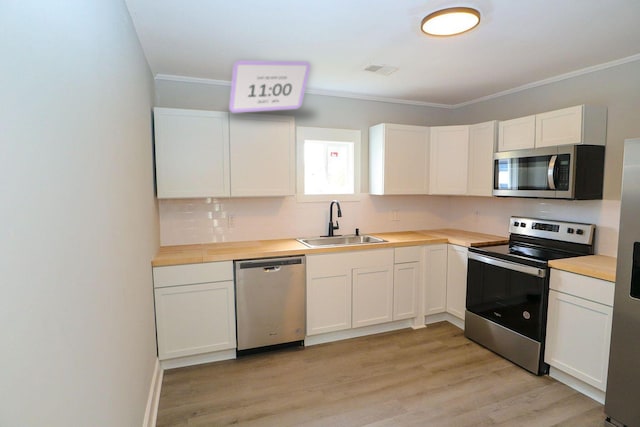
h=11 m=0
